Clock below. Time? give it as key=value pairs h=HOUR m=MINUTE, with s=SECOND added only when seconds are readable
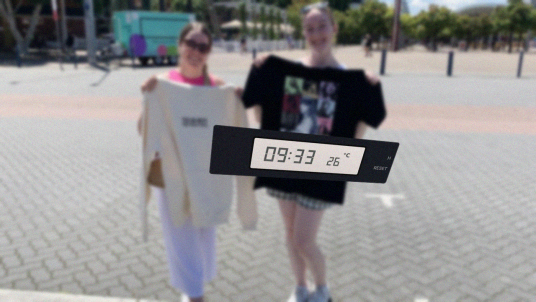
h=9 m=33
